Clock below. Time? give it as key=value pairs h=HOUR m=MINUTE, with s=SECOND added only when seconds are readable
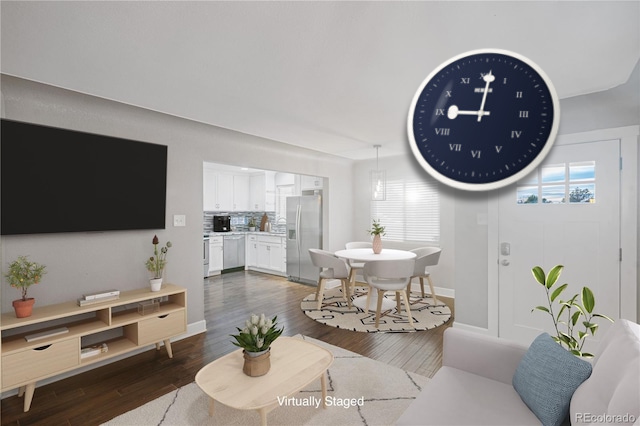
h=9 m=1
